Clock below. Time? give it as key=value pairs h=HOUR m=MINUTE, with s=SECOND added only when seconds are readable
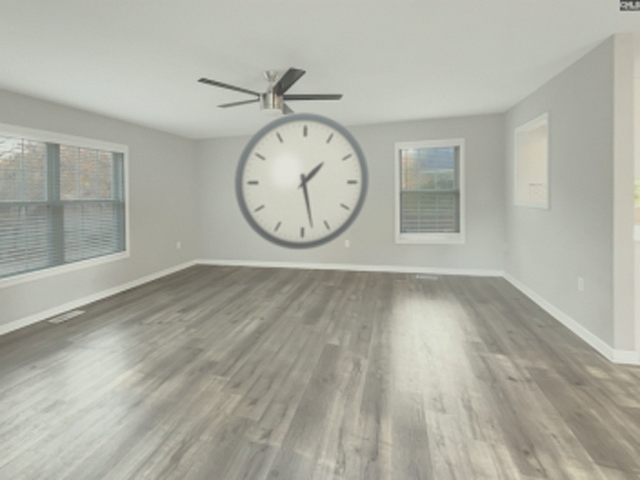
h=1 m=28
